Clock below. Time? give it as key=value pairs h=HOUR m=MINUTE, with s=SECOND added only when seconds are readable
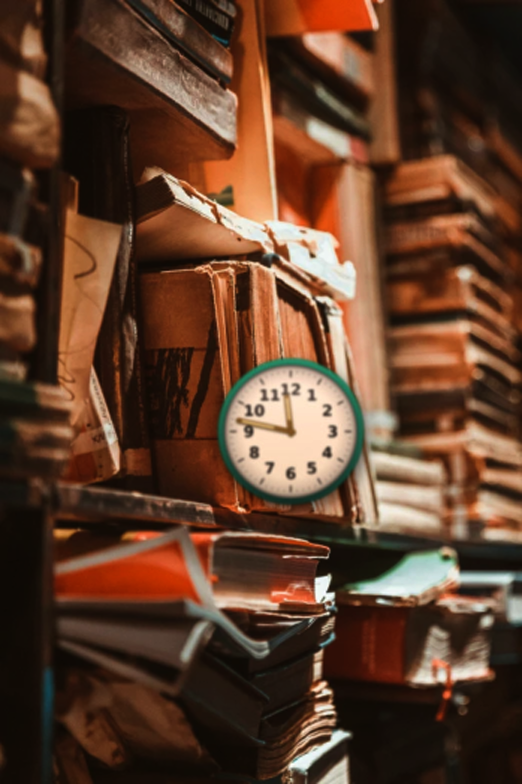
h=11 m=47
